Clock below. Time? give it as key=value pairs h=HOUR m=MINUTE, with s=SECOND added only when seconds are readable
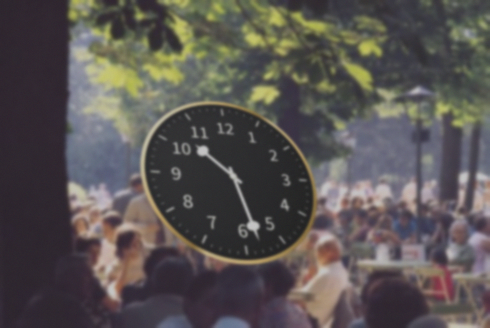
h=10 m=28
